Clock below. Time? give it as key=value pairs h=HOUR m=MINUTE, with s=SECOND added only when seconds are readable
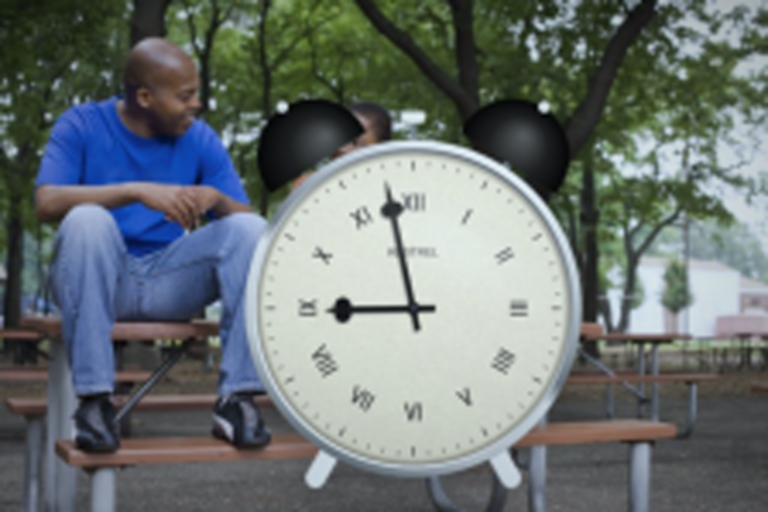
h=8 m=58
